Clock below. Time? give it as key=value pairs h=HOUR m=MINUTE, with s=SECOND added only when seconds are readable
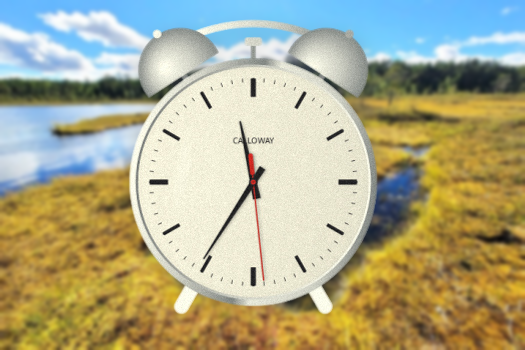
h=11 m=35 s=29
